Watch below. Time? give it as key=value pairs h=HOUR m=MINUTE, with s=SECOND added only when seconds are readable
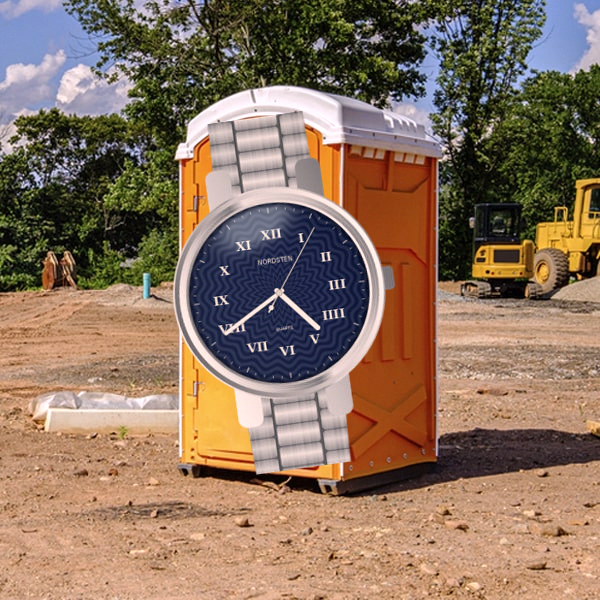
h=4 m=40 s=6
